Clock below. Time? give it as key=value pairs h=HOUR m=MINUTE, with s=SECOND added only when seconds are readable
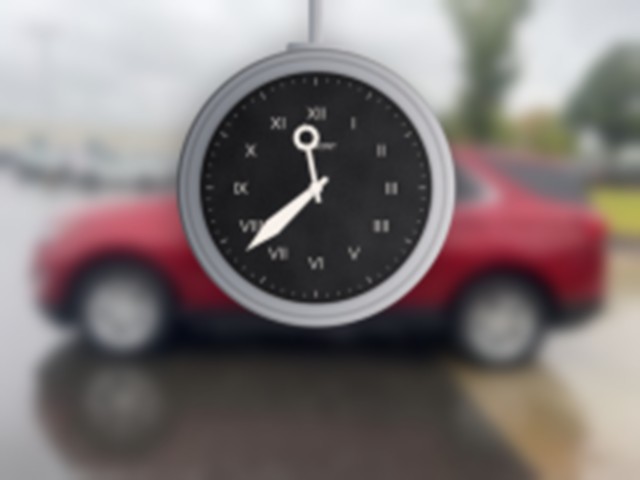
h=11 m=38
